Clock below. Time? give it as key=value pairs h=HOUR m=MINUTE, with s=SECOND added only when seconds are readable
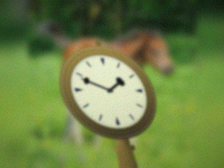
h=1 m=49
